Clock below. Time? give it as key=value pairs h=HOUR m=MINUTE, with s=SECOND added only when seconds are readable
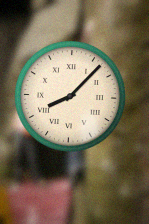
h=8 m=7
